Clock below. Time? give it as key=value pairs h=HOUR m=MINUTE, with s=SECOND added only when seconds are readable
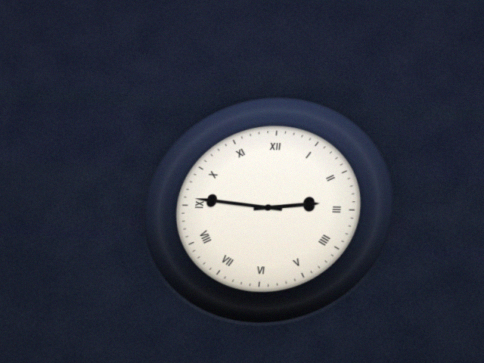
h=2 m=46
